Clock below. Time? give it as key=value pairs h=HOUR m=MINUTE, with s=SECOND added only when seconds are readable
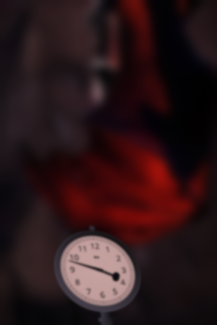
h=3 m=48
